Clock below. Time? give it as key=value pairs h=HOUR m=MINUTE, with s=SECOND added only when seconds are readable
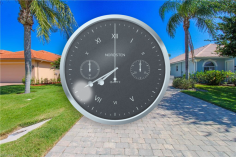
h=7 m=40
